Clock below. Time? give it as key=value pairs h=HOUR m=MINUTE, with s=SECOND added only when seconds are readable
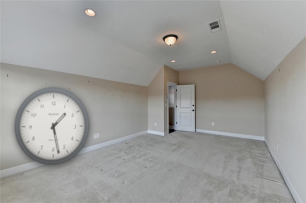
h=1 m=28
